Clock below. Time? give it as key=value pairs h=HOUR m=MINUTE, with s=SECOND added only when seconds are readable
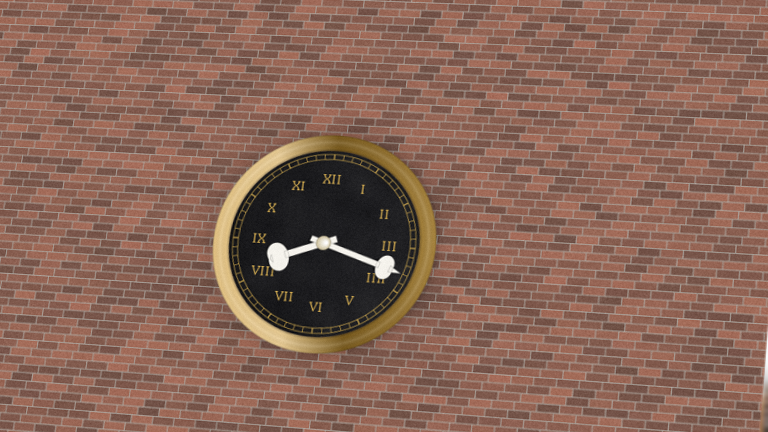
h=8 m=18
